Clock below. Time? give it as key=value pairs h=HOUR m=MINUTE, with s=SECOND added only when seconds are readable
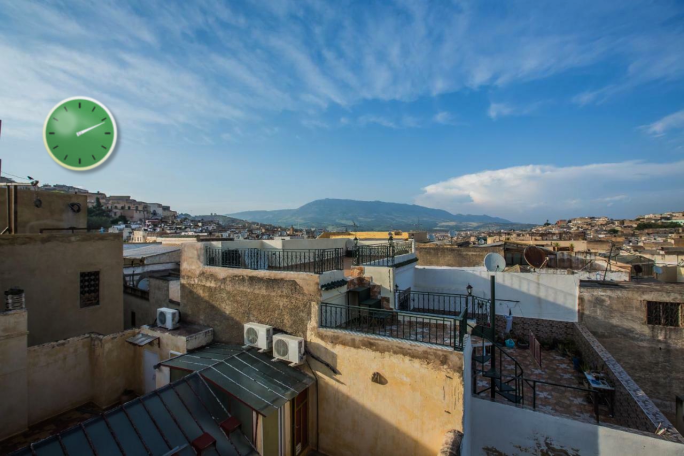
h=2 m=11
